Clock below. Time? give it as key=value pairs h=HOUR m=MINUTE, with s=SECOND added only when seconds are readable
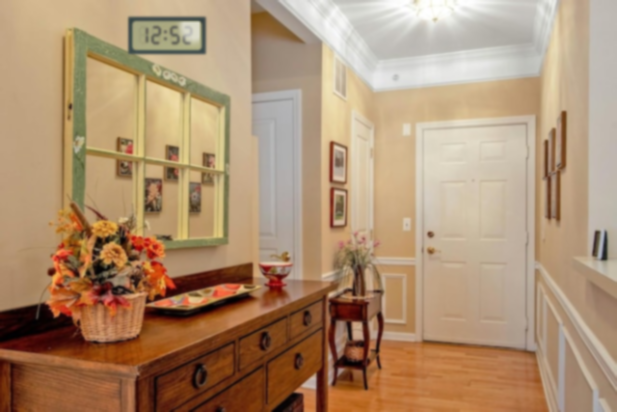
h=12 m=52
